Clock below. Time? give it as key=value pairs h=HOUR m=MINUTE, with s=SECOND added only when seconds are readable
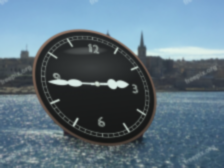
h=2 m=44
